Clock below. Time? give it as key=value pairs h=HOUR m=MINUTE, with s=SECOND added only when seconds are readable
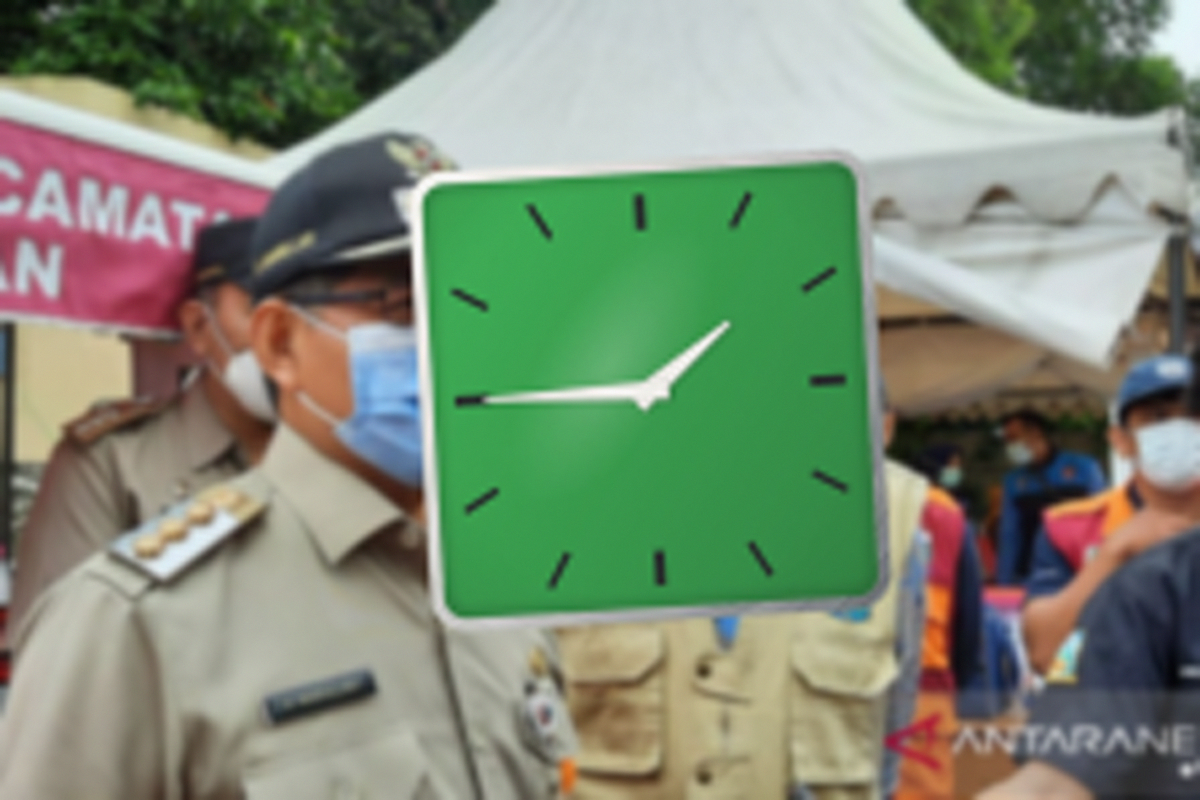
h=1 m=45
